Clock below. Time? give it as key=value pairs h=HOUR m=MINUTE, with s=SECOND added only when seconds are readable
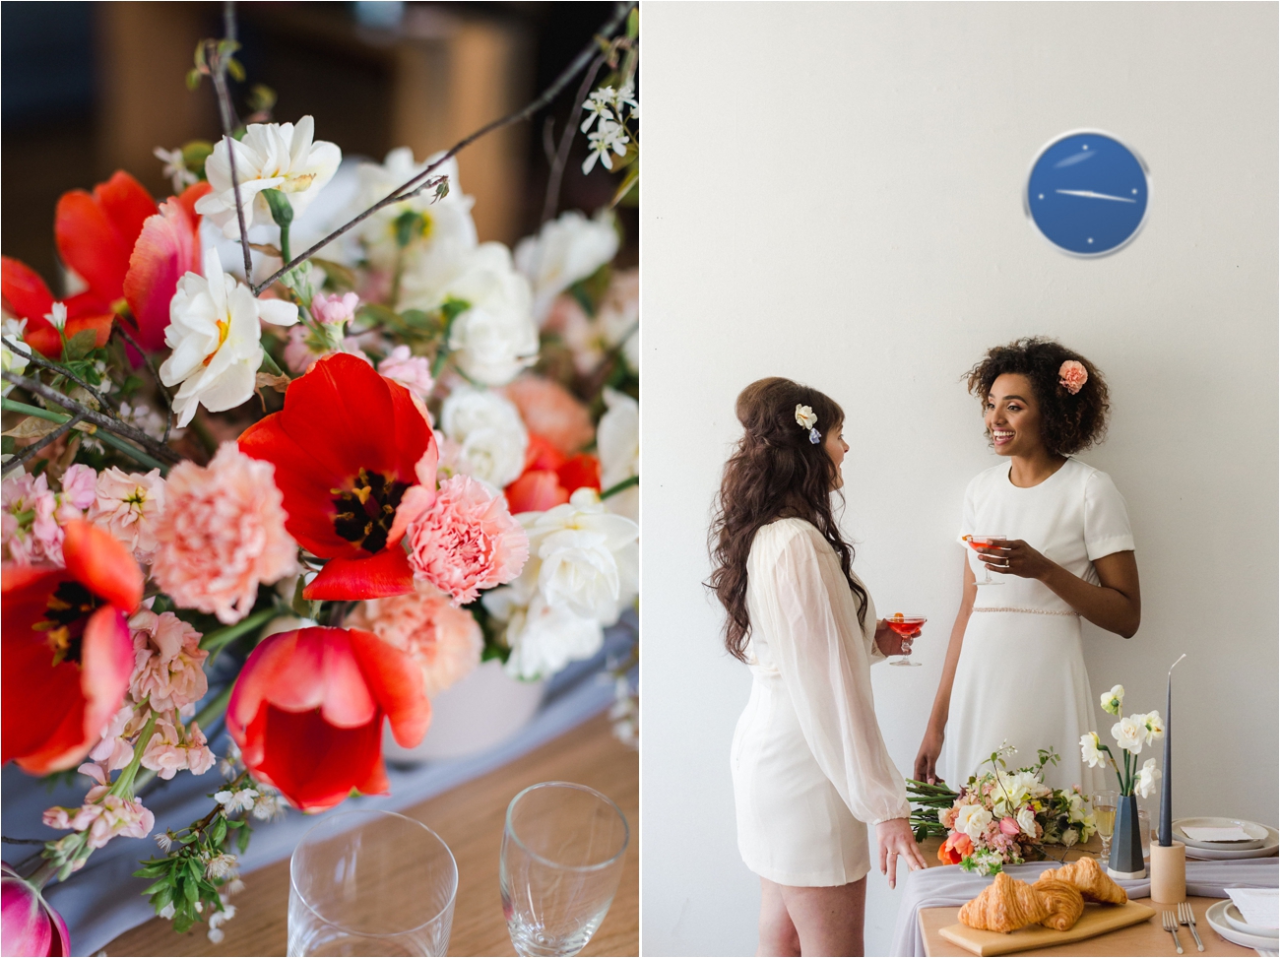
h=9 m=17
